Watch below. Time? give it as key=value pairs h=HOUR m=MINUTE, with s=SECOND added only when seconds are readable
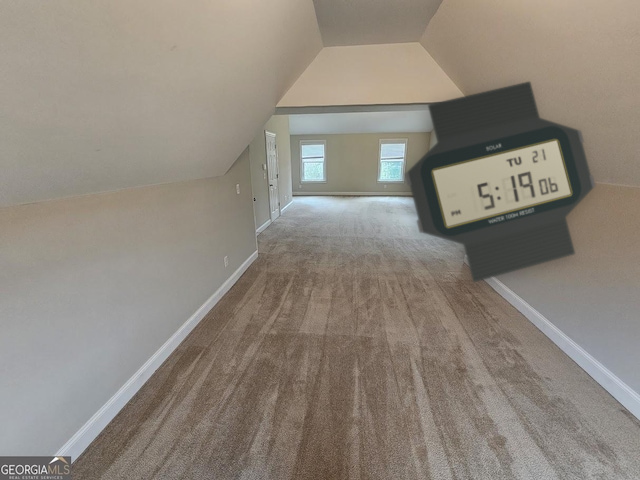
h=5 m=19 s=6
